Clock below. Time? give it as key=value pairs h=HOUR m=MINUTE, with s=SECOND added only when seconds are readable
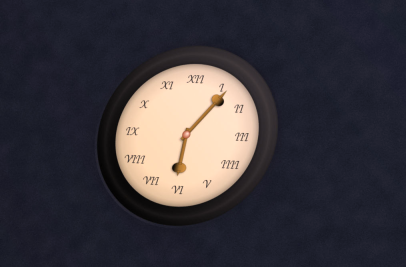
h=6 m=6
